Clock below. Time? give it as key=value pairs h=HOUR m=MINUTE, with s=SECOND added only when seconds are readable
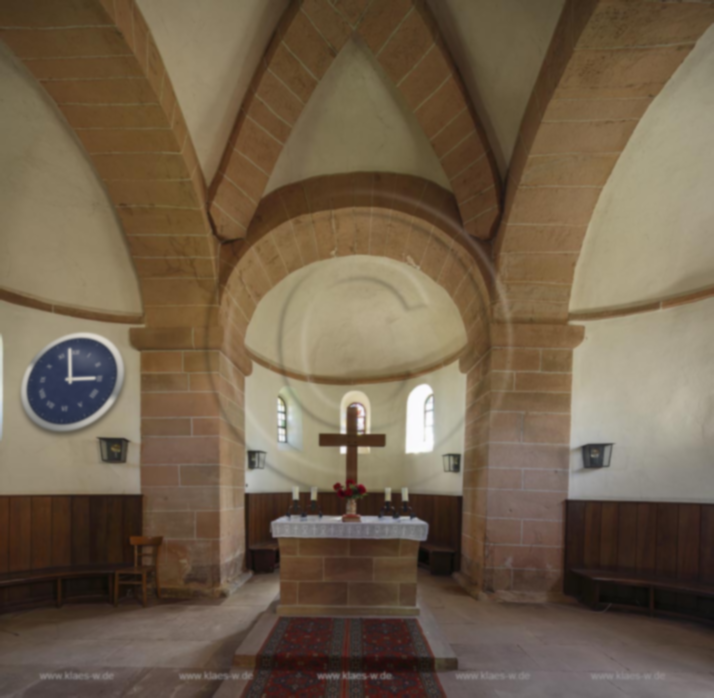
h=2 m=58
